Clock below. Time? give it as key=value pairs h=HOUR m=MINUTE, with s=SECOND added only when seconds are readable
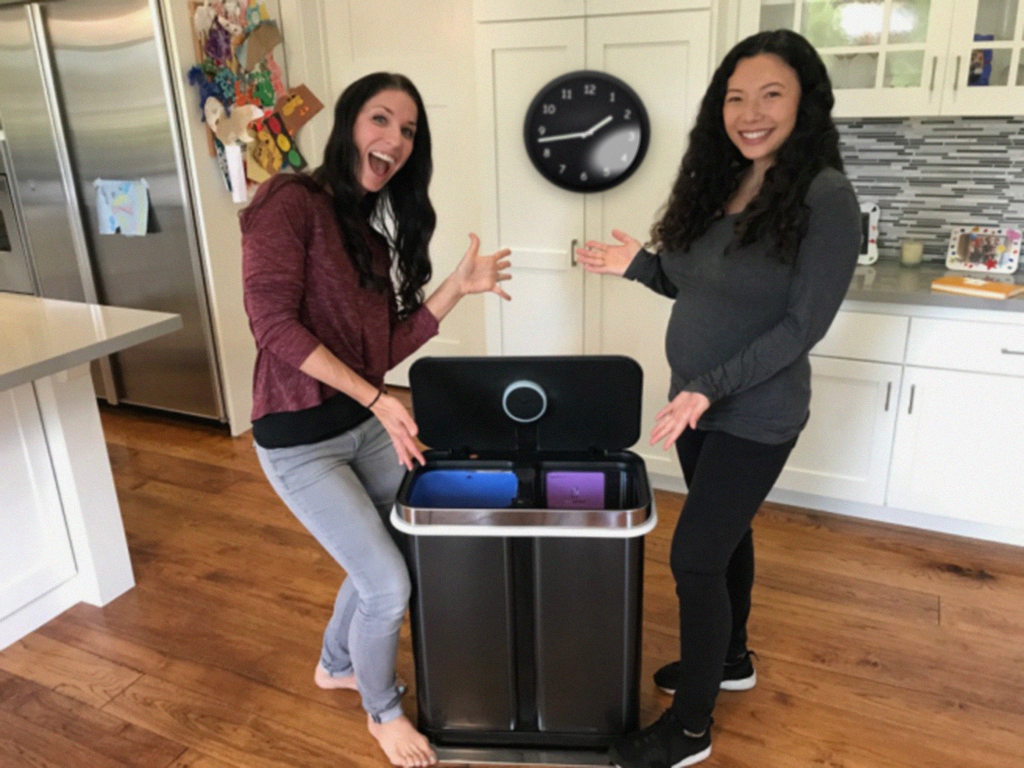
h=1 m=43
